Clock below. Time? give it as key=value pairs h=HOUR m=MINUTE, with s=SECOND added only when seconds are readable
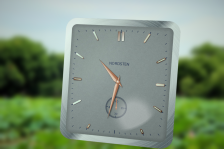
h=10 m=32
